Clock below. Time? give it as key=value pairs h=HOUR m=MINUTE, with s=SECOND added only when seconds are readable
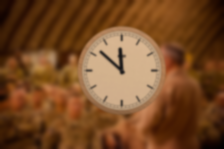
h=11 m=52
